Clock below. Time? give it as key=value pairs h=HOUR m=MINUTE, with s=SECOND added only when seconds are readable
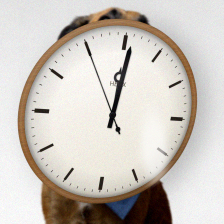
h=12 m=0 s=55
